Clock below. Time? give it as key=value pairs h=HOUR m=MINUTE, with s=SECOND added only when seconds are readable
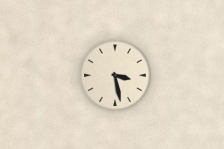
h=3 m=28
